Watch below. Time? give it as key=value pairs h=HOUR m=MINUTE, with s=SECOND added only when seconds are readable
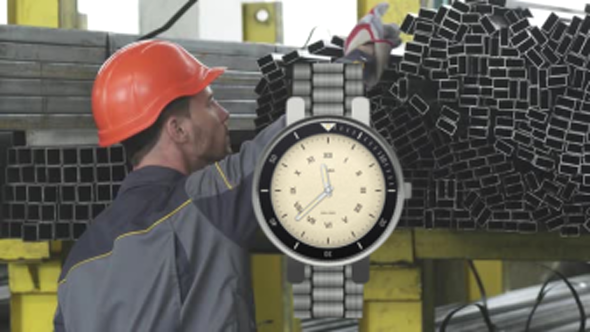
h=11 m=38
